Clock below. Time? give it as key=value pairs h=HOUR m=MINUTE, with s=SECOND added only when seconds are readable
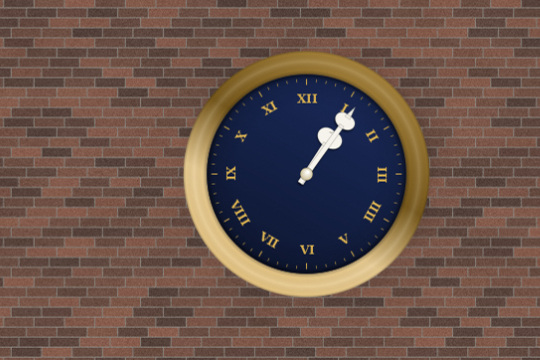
h=1 m=6
